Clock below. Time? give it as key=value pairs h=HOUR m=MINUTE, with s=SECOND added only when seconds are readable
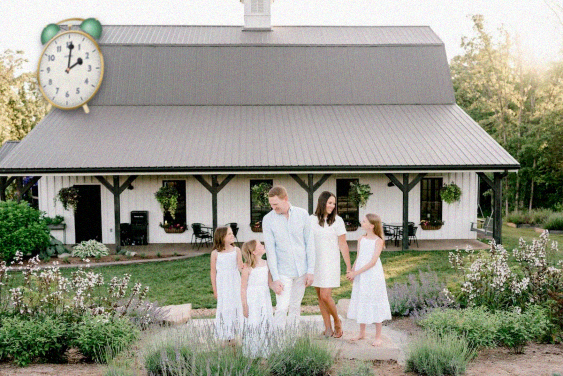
h=2 m=1
